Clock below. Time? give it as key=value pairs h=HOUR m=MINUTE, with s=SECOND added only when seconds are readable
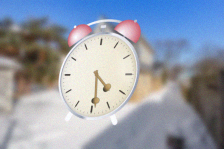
h=4 m=29
